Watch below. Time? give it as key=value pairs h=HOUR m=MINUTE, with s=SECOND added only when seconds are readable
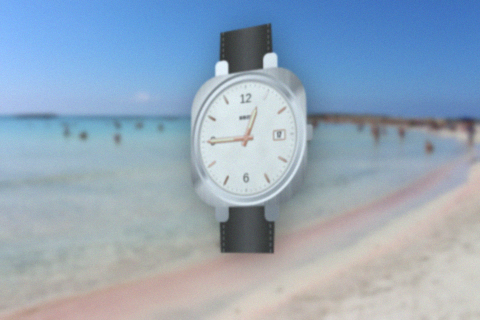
h=12 m=45
